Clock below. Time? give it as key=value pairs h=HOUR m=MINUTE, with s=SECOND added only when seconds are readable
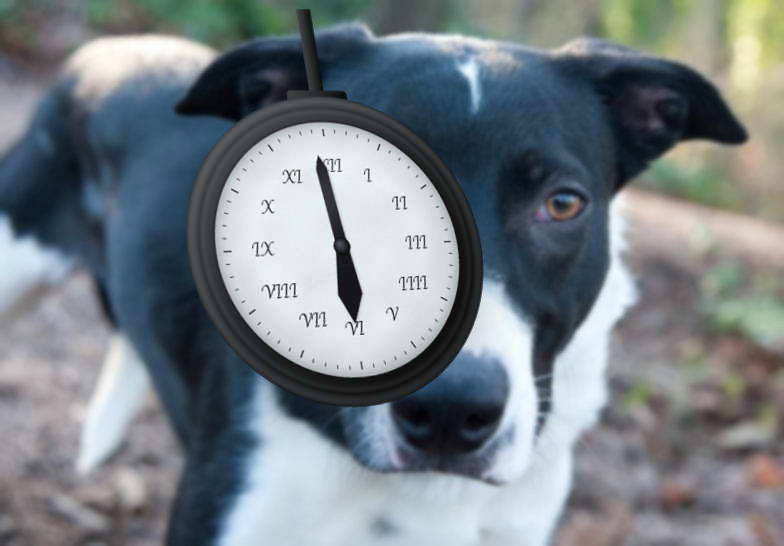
h=5 m=59
